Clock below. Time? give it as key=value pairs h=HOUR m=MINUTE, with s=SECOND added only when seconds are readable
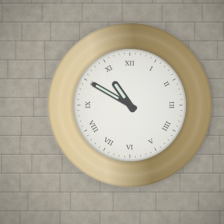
h=10 m=50
